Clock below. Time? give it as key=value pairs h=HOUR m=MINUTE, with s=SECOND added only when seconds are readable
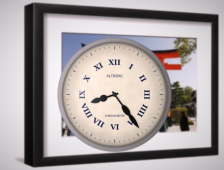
h=8 m=24
